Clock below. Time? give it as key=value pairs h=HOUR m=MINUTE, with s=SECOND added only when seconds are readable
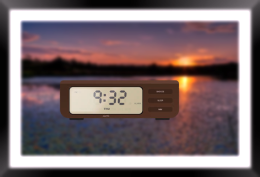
h=9 m=32
